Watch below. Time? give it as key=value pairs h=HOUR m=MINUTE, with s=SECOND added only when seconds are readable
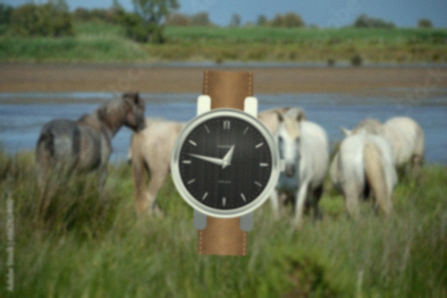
h=12 m=47
